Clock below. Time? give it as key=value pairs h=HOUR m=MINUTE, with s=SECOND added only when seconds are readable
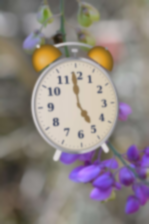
h=4 m=59
